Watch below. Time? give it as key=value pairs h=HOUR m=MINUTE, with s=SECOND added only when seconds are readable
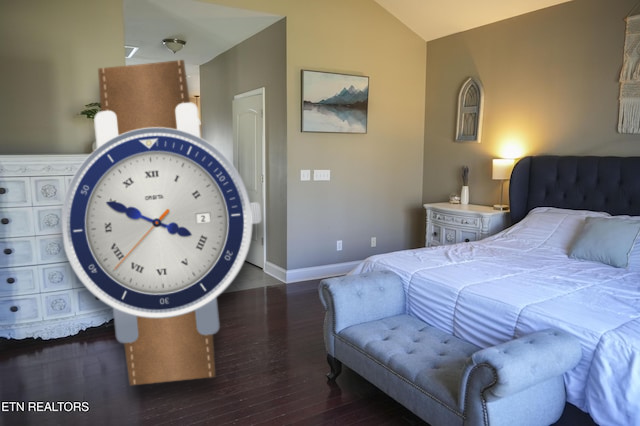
h=3 m=49 s=38
